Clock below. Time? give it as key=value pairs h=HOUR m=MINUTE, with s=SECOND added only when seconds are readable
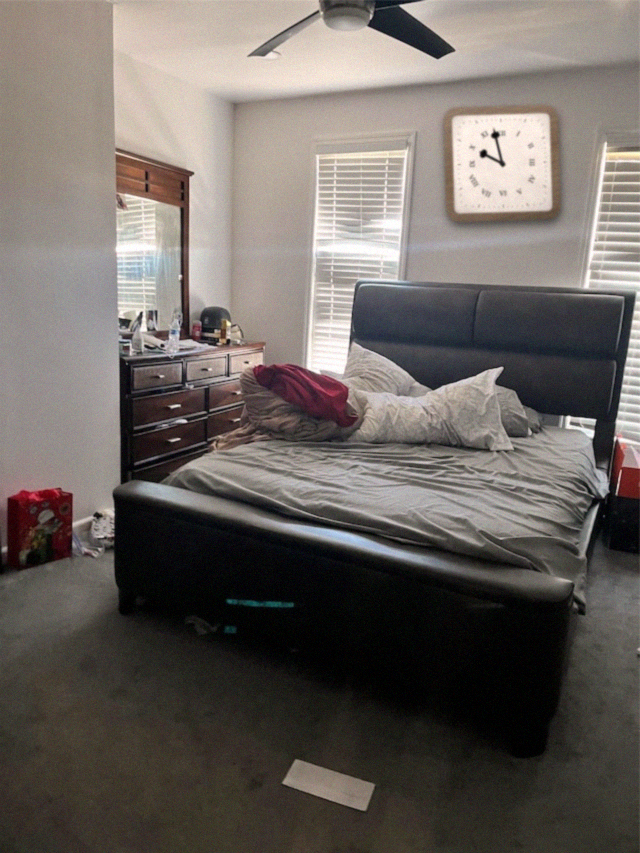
h=9 m=58
